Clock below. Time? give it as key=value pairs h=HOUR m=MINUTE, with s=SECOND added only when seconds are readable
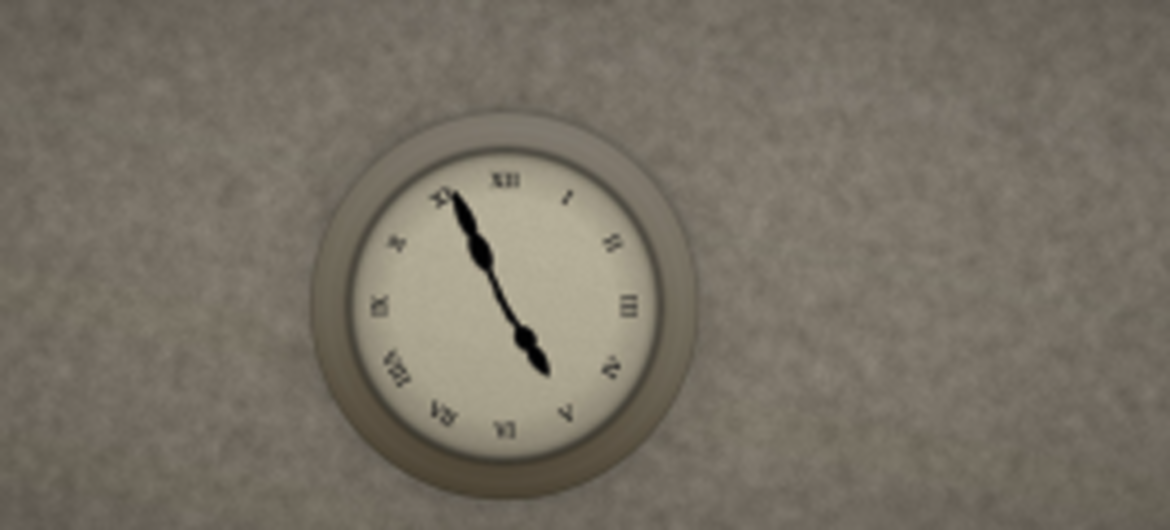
h=4 m=56
